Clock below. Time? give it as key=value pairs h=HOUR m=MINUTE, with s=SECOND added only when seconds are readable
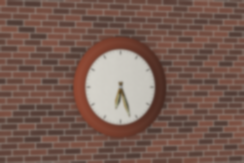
h=6 m=27
